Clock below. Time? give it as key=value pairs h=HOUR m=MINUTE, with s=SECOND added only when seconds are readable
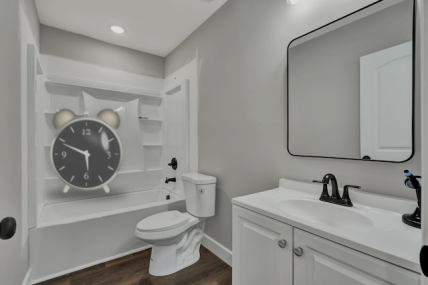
h=5 m=49
